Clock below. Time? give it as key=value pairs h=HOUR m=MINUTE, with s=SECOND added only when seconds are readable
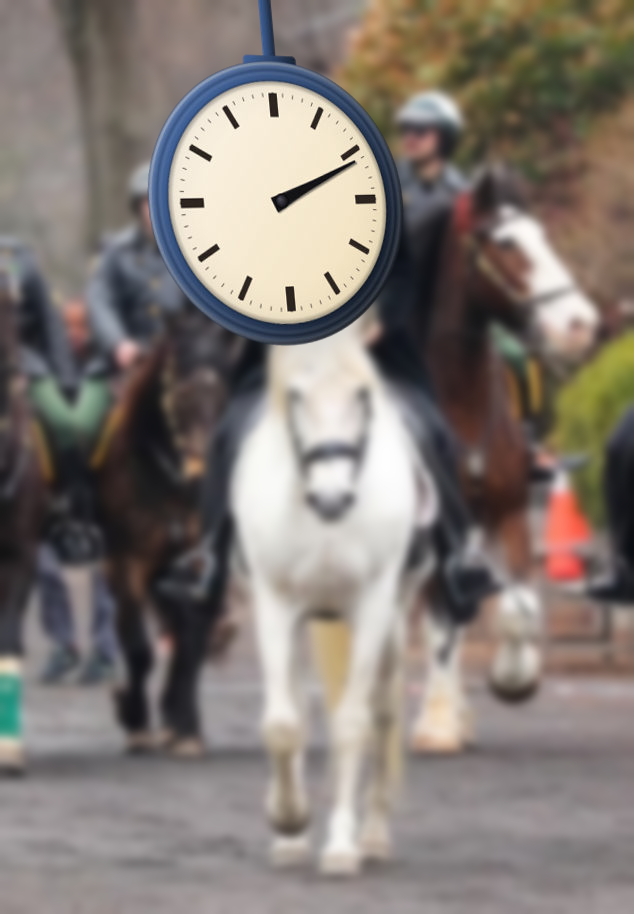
h=2 m=11
